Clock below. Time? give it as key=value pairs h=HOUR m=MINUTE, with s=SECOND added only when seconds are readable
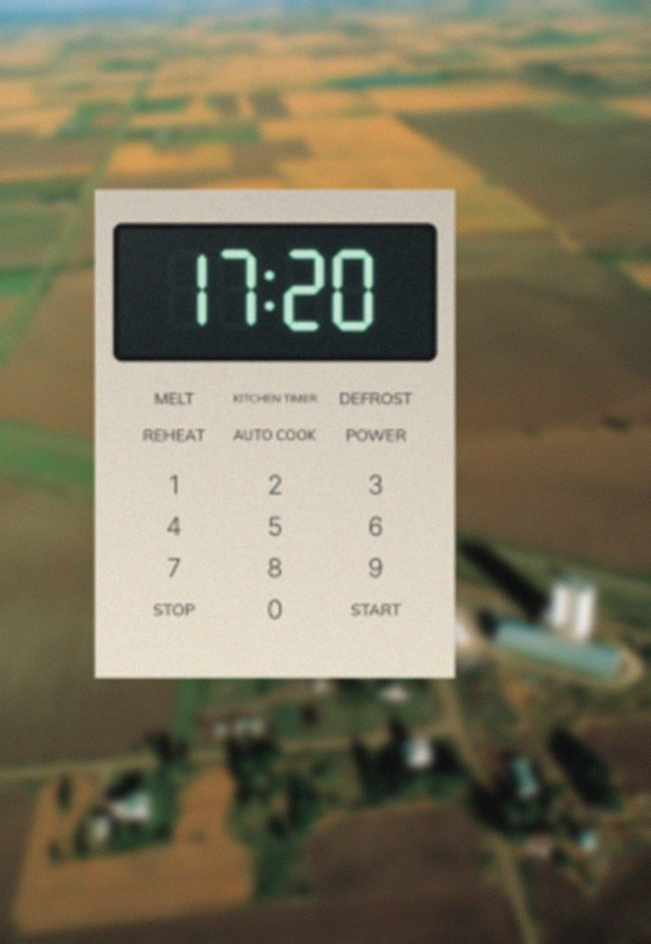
h=17 m=20
